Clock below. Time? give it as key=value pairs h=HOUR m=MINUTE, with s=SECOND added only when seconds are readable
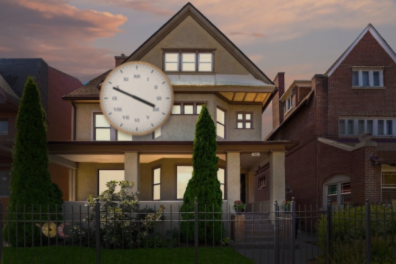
h=3 m=49
